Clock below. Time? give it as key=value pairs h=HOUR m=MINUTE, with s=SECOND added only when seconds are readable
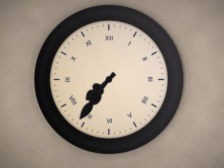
h=7 m=36
